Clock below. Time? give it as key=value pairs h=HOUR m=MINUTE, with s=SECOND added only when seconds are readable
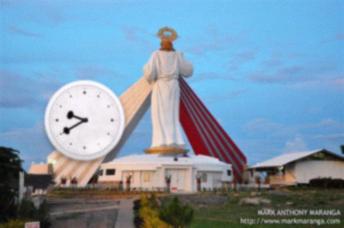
h=9 m=40
